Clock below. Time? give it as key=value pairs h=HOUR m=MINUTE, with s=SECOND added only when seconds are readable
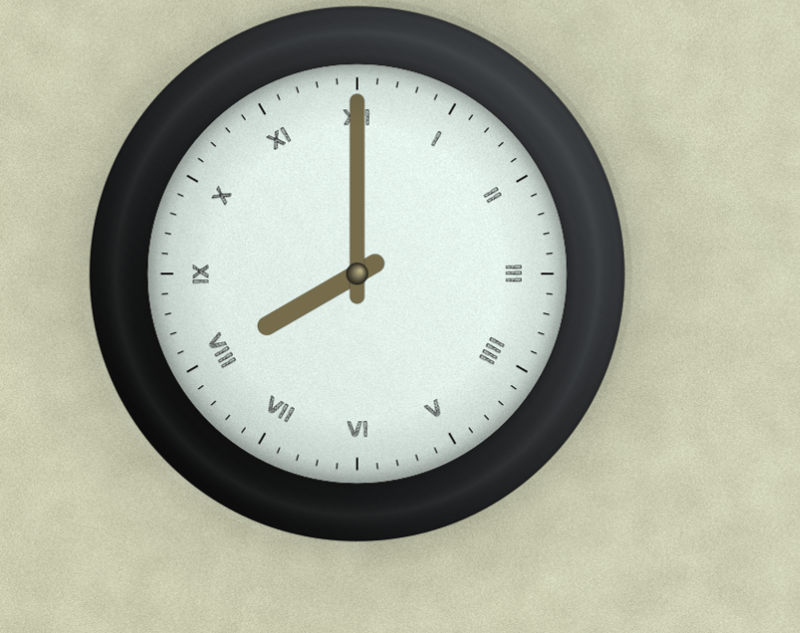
h=8 m=0
